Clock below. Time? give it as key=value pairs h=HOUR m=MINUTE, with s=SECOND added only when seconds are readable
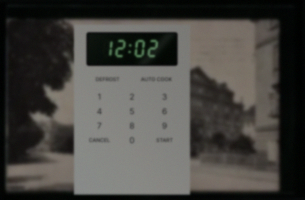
h=12 m=2
